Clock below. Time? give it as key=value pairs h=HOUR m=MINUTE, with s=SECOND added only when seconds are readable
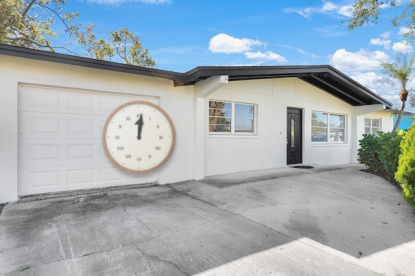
h=12 m=1
